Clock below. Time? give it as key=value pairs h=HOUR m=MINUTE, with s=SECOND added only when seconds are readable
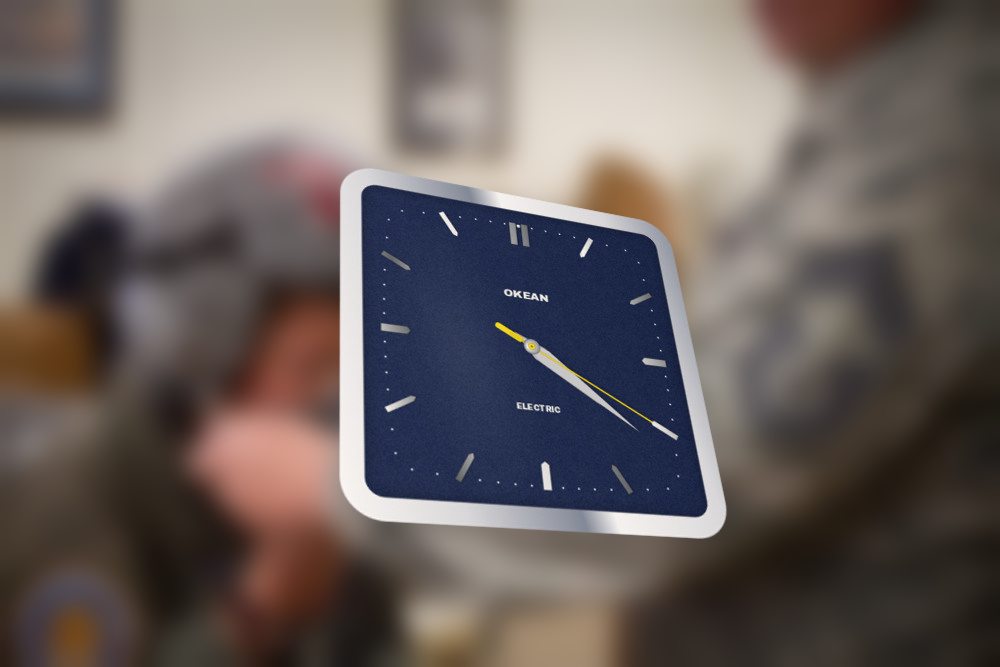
h=4 m=21 s=20
